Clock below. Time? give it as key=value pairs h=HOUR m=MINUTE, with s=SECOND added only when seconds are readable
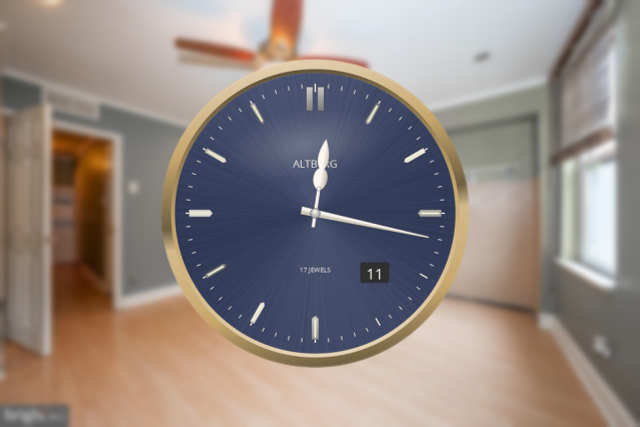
h=12 m=17
